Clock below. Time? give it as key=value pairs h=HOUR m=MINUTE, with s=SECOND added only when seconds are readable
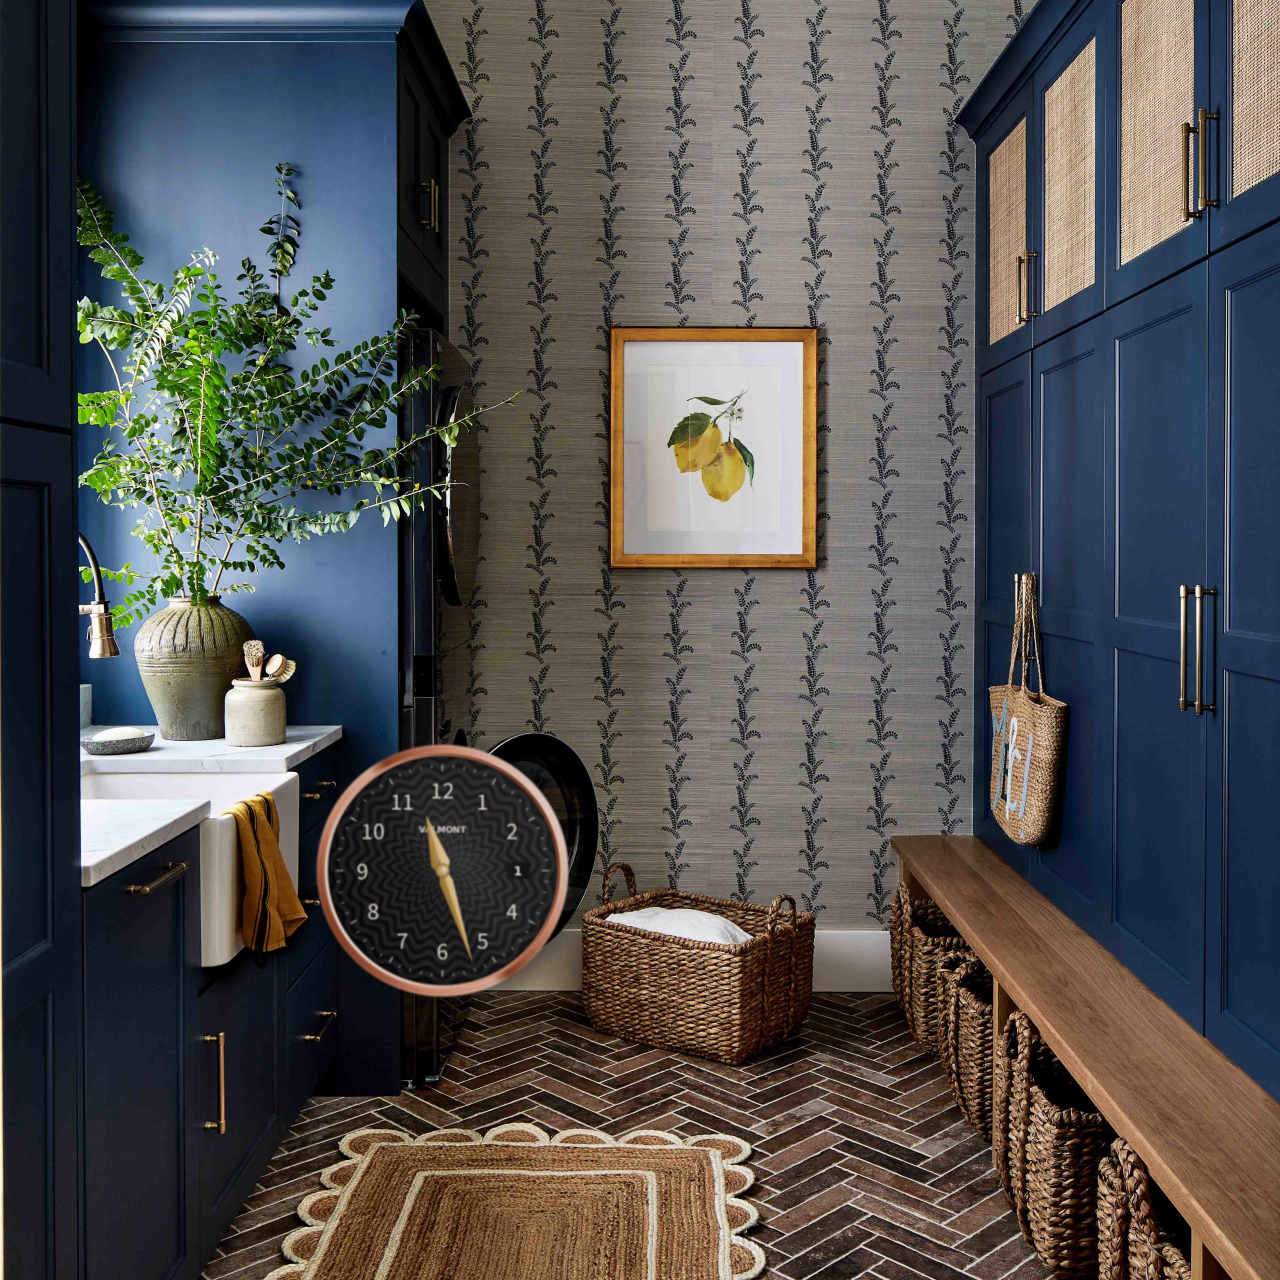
h=11 m=27
